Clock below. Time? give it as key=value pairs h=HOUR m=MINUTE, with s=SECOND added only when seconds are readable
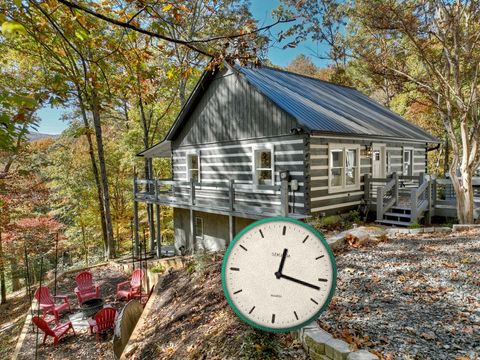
h=12 m=17
